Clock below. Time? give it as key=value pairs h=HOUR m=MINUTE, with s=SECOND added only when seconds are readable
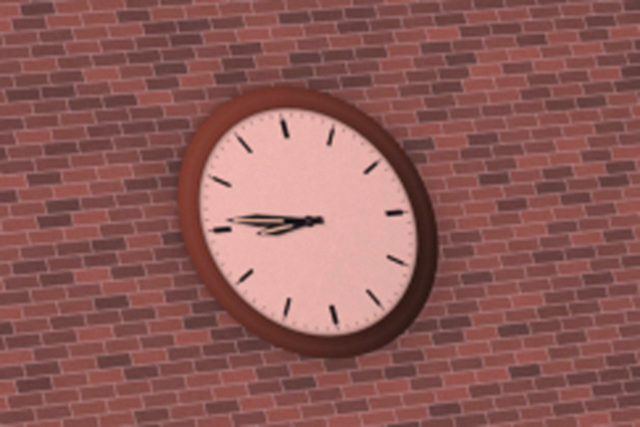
h=8 m=46
